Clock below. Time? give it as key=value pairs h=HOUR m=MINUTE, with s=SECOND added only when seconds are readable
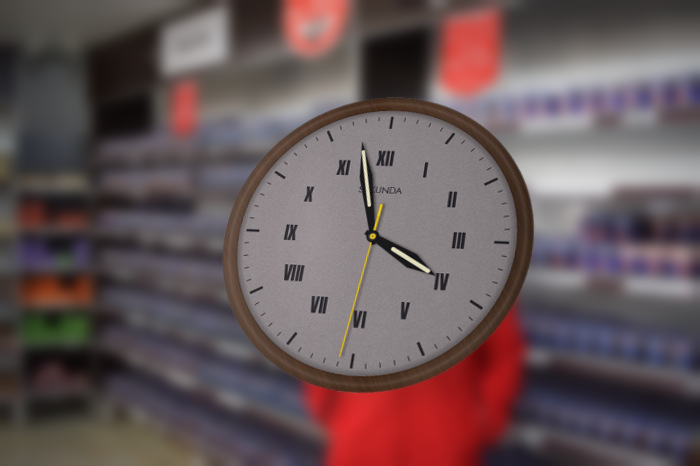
h=3 m=57 s=31
